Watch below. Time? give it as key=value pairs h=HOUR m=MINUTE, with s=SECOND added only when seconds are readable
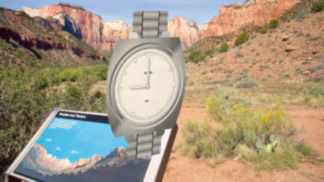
h=9 m=0
